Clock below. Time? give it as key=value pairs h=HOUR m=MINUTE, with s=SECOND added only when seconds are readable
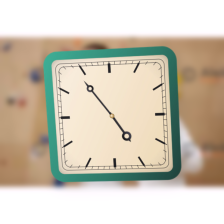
h=4 m=54
